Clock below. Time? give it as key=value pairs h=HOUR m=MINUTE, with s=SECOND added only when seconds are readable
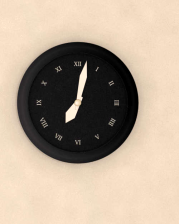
h=7 m=2
